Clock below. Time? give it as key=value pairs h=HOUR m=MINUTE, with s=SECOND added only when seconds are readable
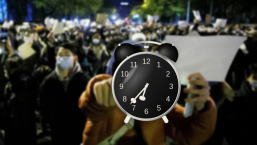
h=6 m=37
